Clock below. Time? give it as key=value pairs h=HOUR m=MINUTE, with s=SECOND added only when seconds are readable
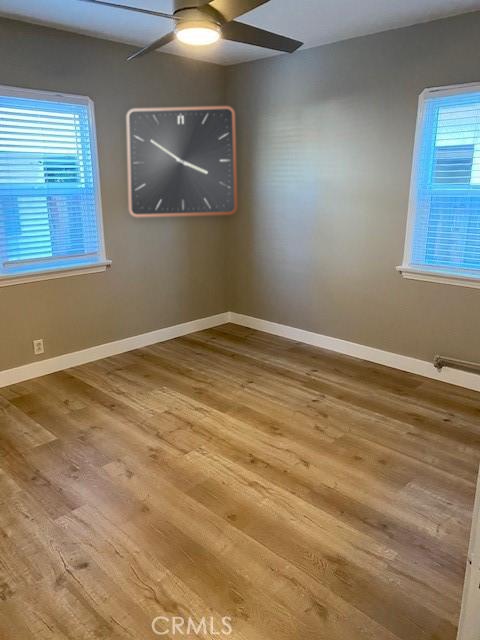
h=3 m=51
